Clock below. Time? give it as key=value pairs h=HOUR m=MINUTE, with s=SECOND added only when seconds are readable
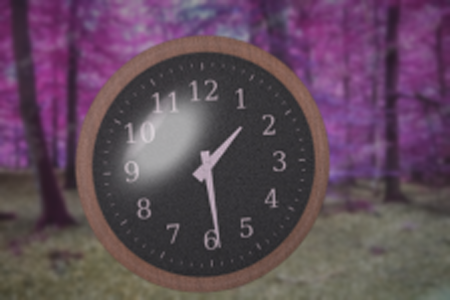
h=1 m=29
